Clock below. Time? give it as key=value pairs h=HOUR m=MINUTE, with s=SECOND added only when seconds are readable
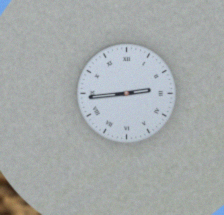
h=2 m=44
